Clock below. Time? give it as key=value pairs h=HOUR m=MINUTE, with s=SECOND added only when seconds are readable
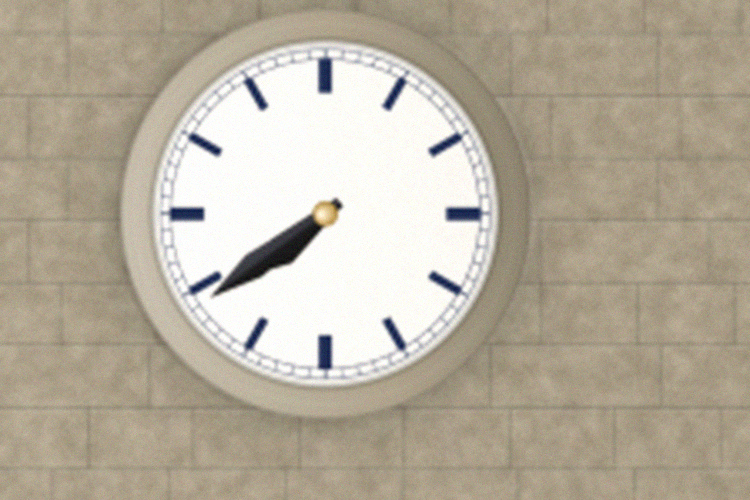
h=7 m=39
